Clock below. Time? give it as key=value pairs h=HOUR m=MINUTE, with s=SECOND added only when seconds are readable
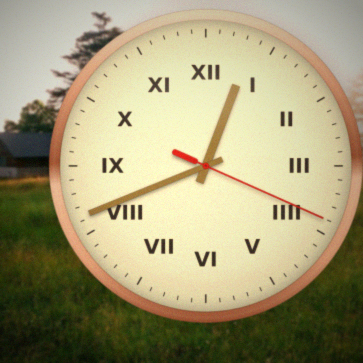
h=12 m=41 s=19
